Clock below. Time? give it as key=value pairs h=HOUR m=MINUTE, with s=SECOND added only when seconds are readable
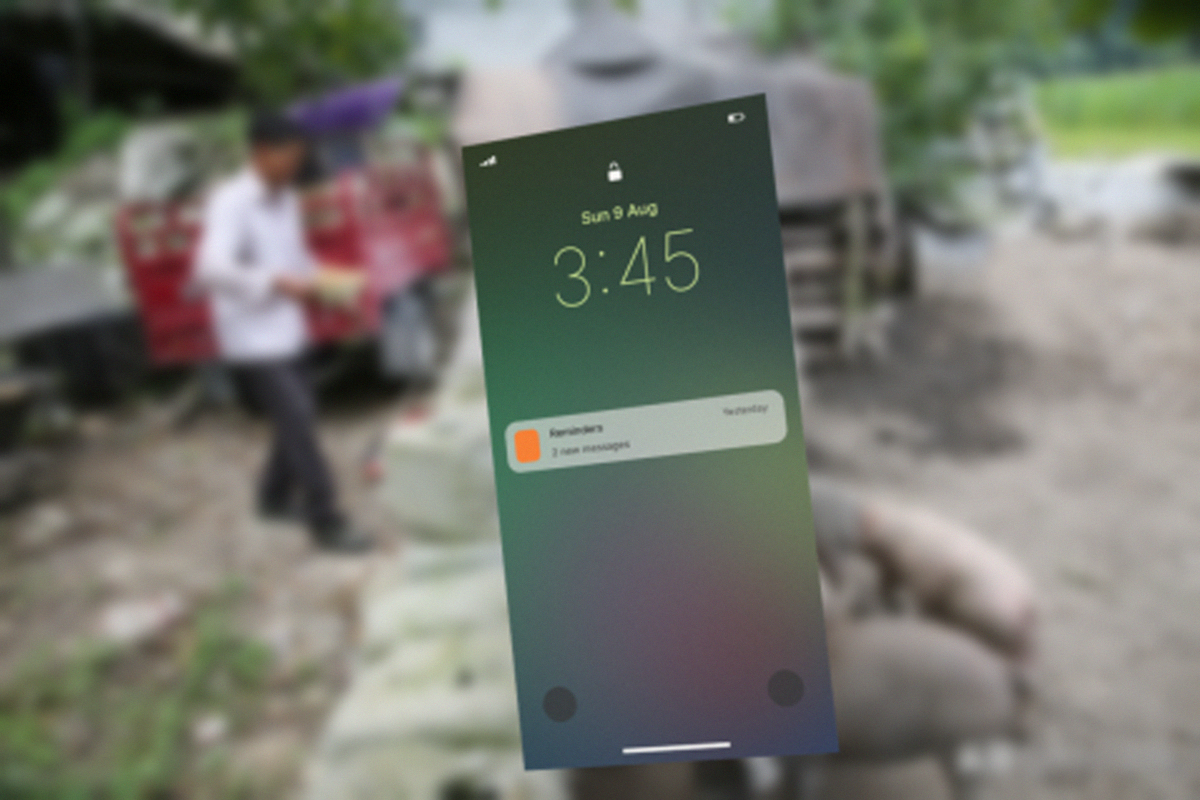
h=3 m=45
